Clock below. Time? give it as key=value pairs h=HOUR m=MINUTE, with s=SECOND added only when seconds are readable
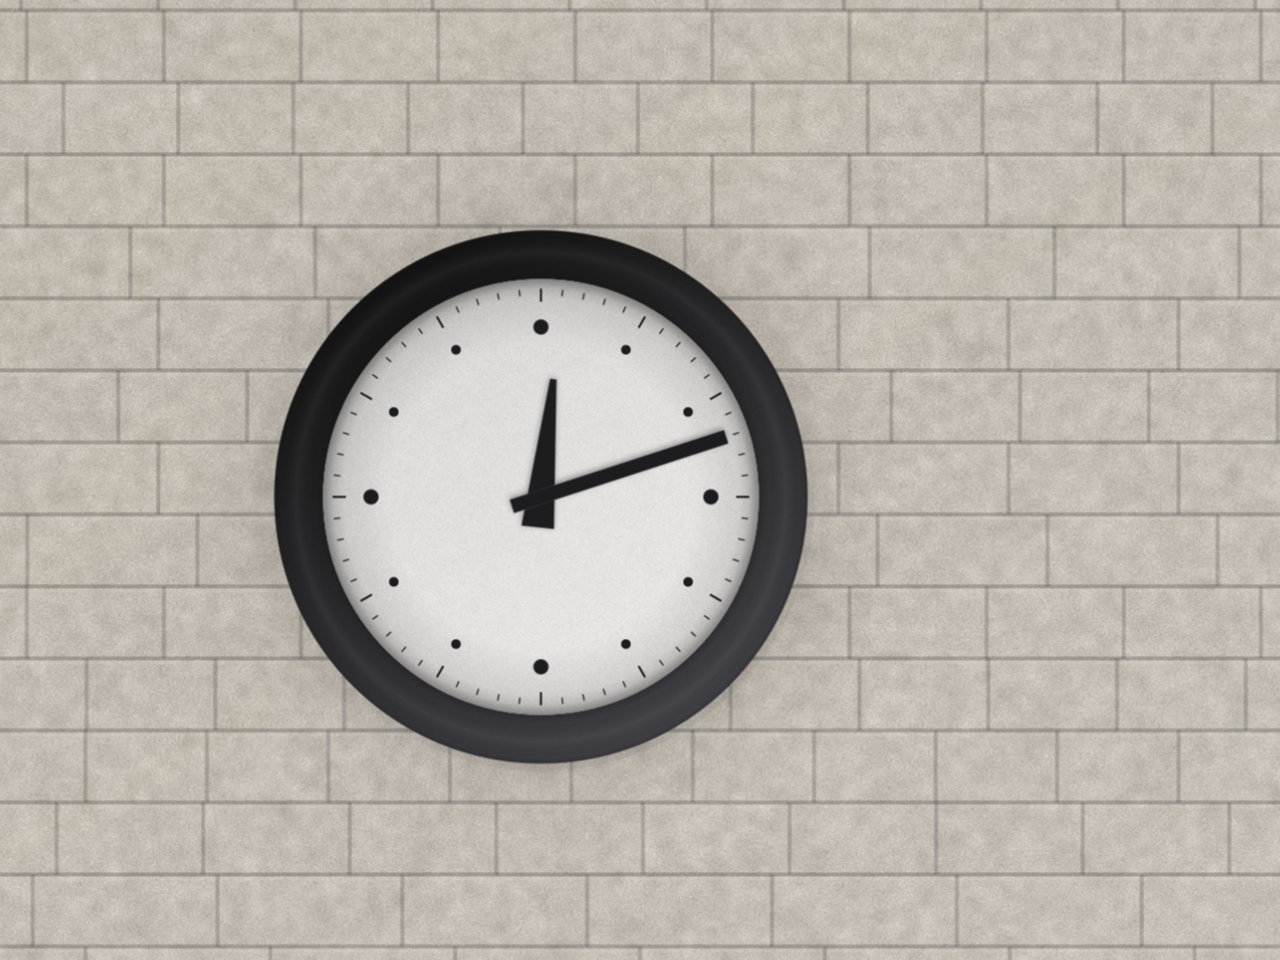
h=12 m=12
